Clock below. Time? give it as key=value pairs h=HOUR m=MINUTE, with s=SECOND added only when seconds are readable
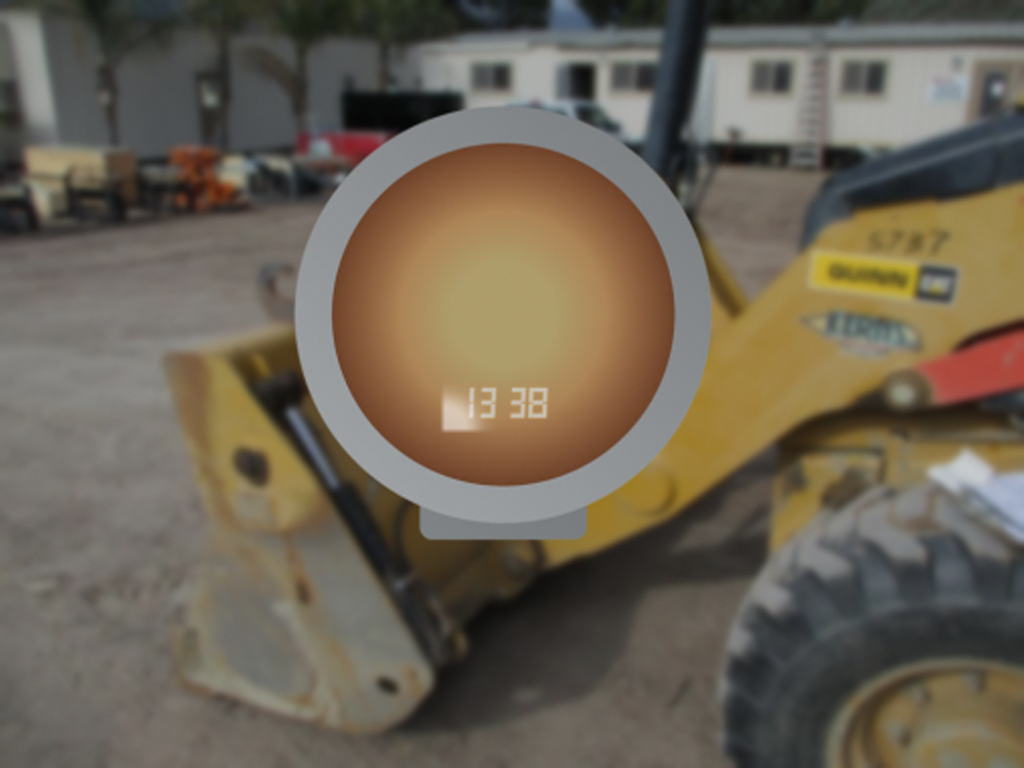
h=13 m=38
